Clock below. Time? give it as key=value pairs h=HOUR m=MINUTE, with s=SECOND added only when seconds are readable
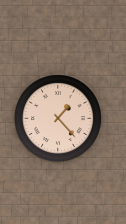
h=1 m=23
